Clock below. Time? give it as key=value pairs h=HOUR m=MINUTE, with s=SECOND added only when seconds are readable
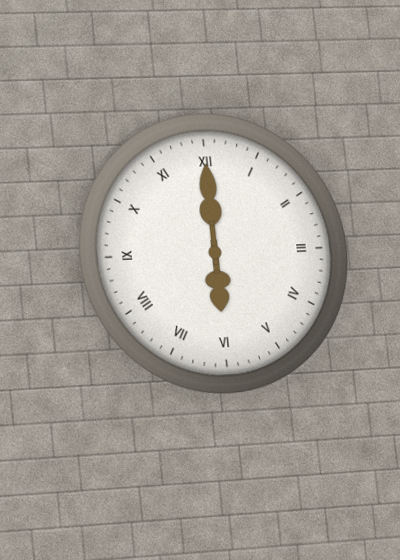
h=6 m=0
